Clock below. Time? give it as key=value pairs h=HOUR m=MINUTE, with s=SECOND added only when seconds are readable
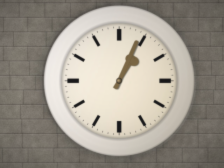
h=1 m=4
